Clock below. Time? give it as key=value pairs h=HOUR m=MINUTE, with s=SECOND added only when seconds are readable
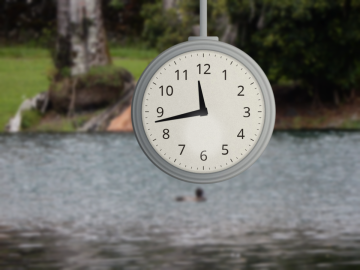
h=11 m=43
